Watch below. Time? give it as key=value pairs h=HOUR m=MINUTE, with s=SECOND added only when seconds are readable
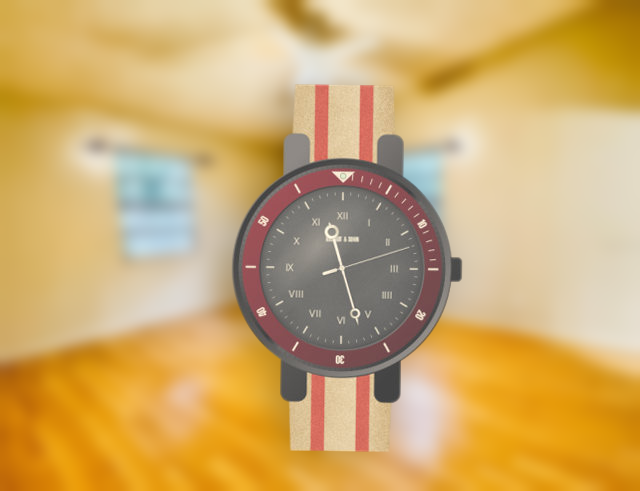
h=11 m=27 s=12
